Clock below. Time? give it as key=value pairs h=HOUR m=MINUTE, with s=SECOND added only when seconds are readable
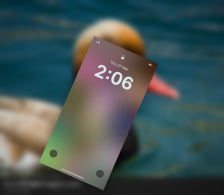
h=2 m=6
